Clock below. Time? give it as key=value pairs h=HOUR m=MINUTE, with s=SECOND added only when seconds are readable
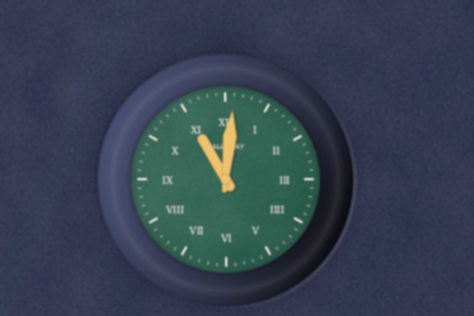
h=11 m=1
